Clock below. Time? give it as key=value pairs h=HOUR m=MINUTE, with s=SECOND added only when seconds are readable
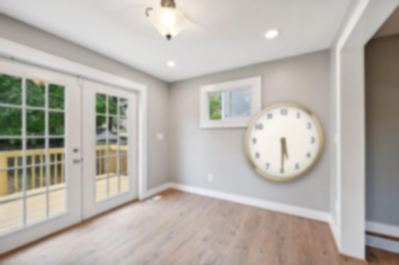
h=5 m=30
